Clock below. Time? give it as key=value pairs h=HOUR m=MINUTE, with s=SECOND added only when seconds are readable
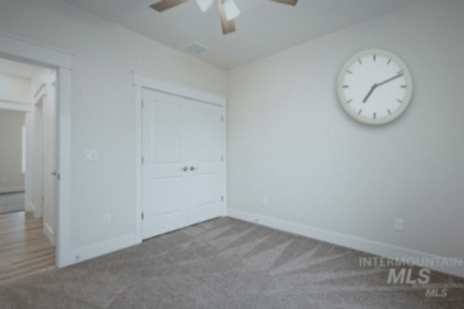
h=7 m=11
